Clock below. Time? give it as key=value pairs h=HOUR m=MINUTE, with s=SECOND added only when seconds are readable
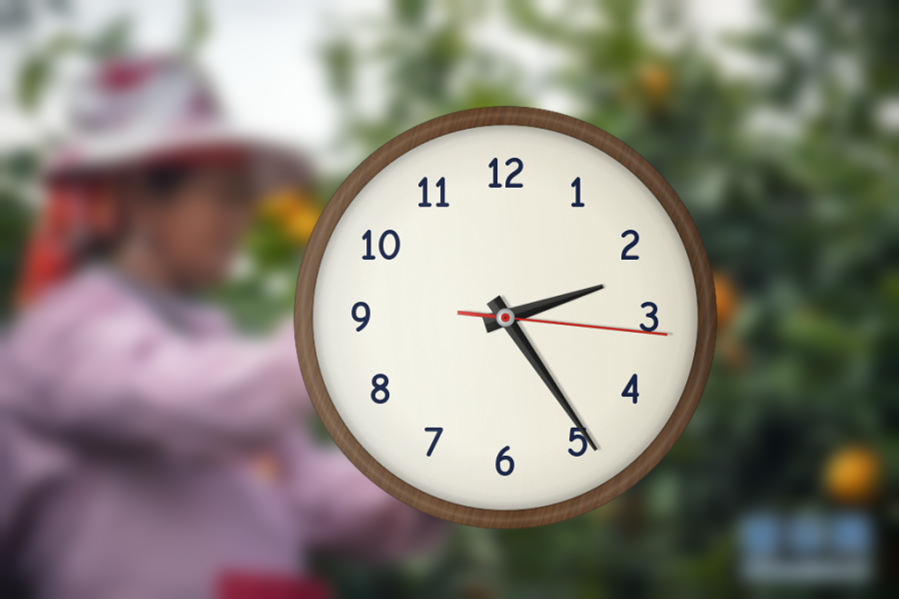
h=2 m=24 s=16
